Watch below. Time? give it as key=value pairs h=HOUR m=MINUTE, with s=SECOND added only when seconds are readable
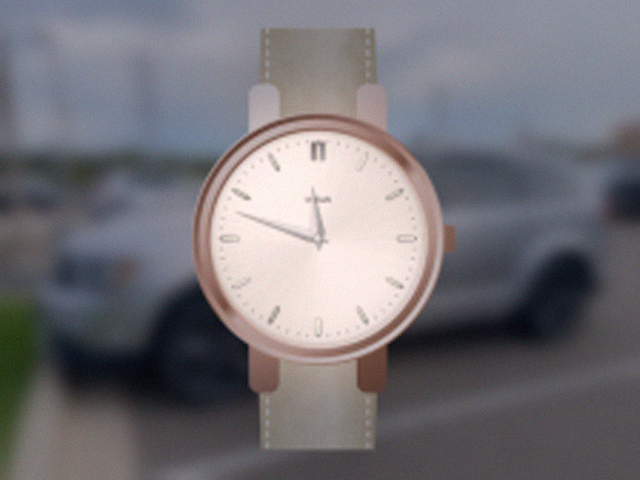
h=11 m=48
